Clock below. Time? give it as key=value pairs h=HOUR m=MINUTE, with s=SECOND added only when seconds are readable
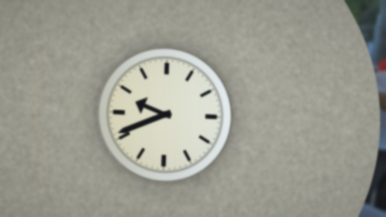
h=9 m=41
